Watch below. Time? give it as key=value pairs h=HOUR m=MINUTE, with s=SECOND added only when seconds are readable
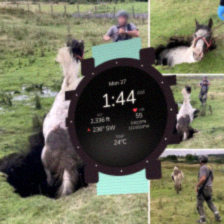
h=1 m=44
